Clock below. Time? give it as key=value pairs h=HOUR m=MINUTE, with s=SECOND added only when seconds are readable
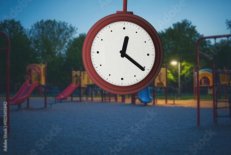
h=12 m=21
